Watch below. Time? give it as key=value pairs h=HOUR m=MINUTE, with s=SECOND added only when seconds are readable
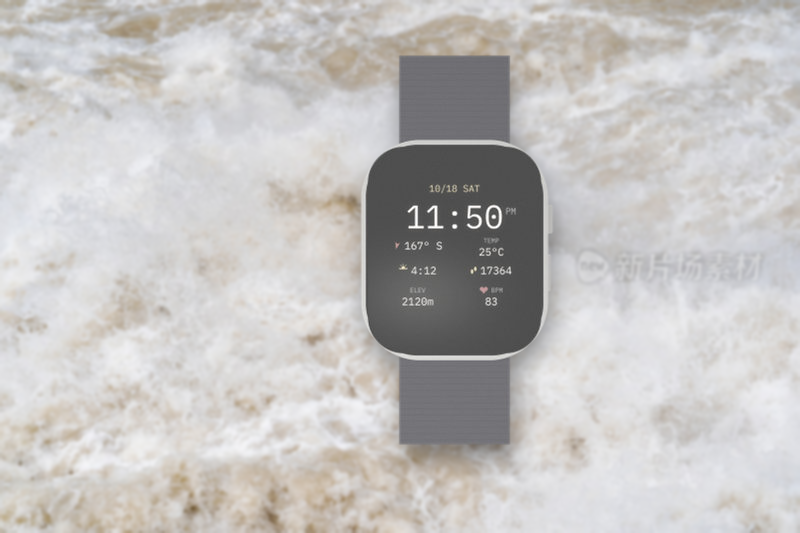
h=11 m=50
